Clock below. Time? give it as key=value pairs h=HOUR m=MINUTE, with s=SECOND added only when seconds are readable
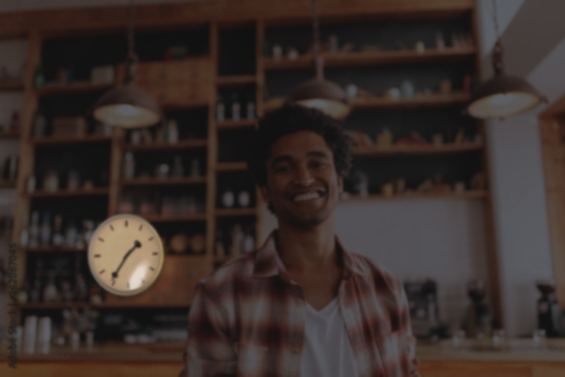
h=1 m=36
